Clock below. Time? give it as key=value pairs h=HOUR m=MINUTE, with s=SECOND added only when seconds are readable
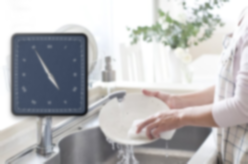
h=4 m=55
